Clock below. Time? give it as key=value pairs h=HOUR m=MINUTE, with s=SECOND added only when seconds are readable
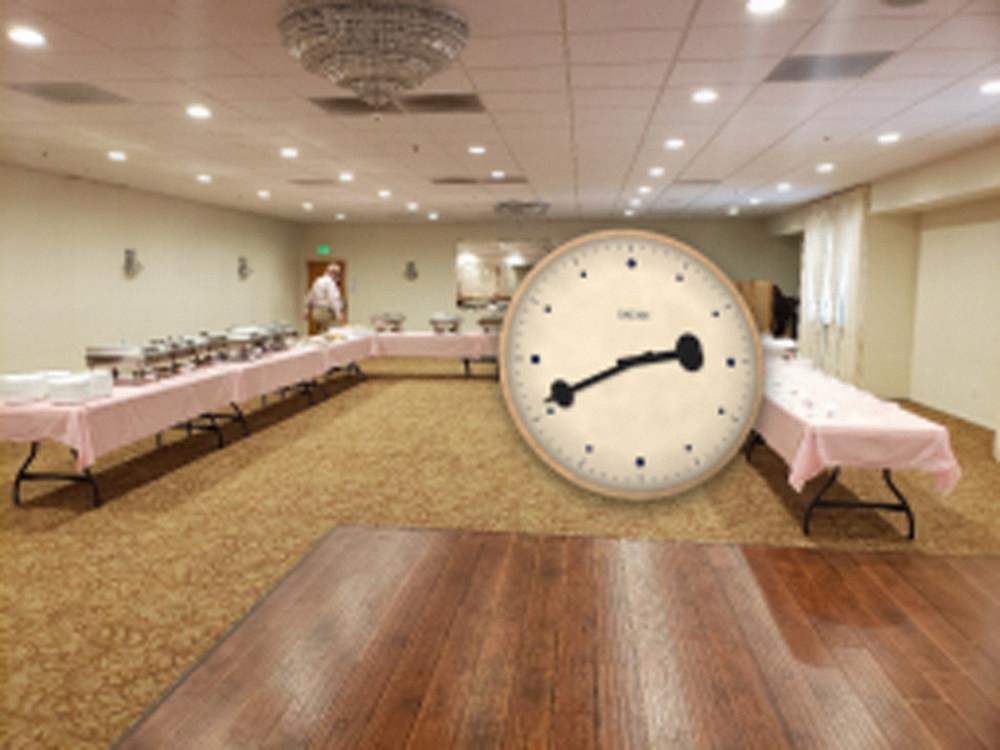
h=2 m=41
